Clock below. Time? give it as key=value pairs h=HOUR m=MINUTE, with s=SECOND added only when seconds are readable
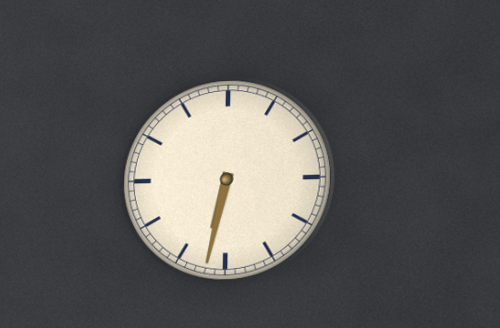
h=6 m=32
